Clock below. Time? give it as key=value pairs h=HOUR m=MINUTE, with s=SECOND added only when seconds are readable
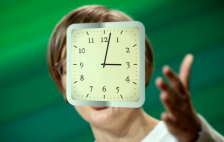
h=3 m=2
